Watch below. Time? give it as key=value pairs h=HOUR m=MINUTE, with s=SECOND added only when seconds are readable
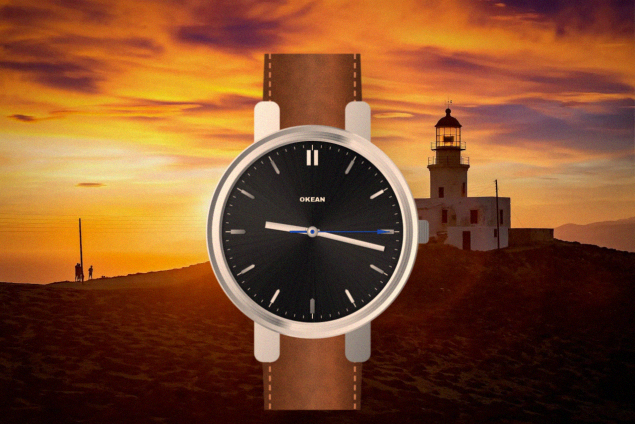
h=9 m=17 s=15
